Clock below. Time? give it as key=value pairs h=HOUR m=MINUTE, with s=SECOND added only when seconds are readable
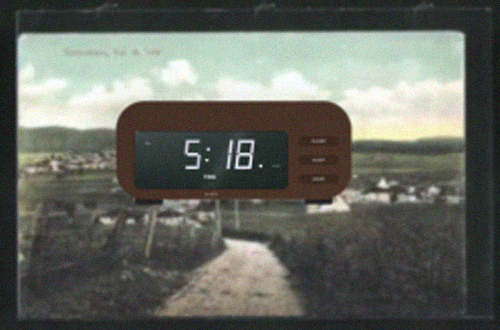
h=5 m=18
